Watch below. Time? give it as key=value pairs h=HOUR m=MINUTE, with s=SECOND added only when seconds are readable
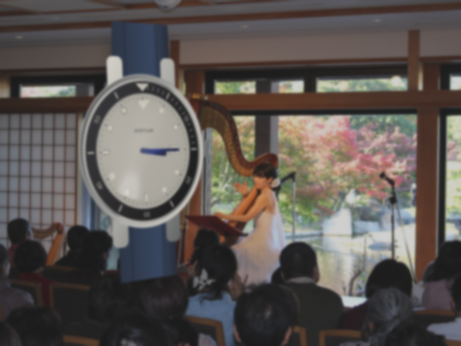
h=3 m=15
